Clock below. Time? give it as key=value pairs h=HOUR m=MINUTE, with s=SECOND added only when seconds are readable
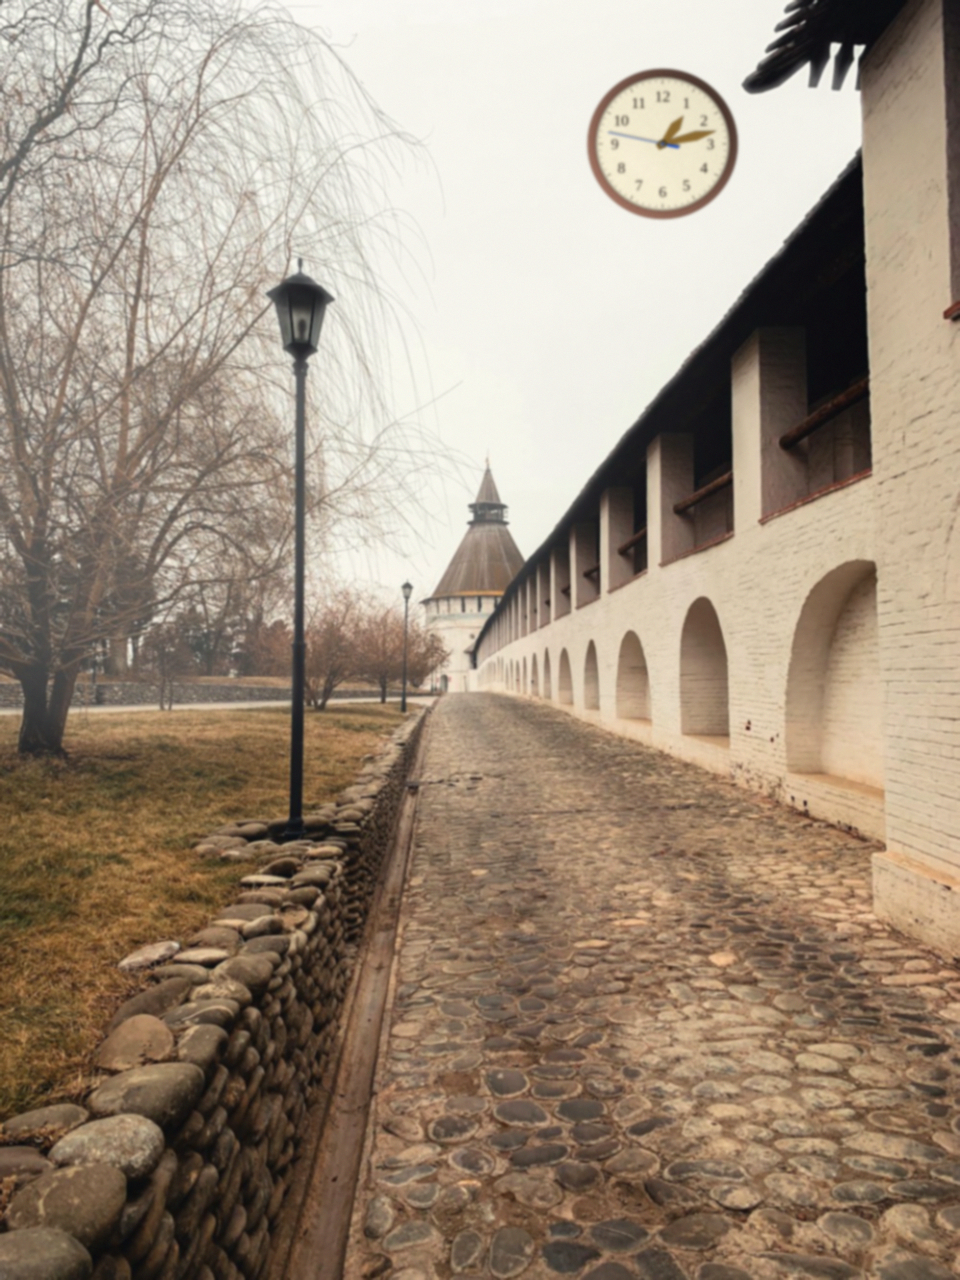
h=1 m=12 s=47
